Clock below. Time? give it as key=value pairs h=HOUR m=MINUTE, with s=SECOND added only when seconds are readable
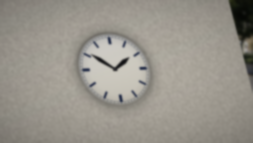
h=1 m=51
